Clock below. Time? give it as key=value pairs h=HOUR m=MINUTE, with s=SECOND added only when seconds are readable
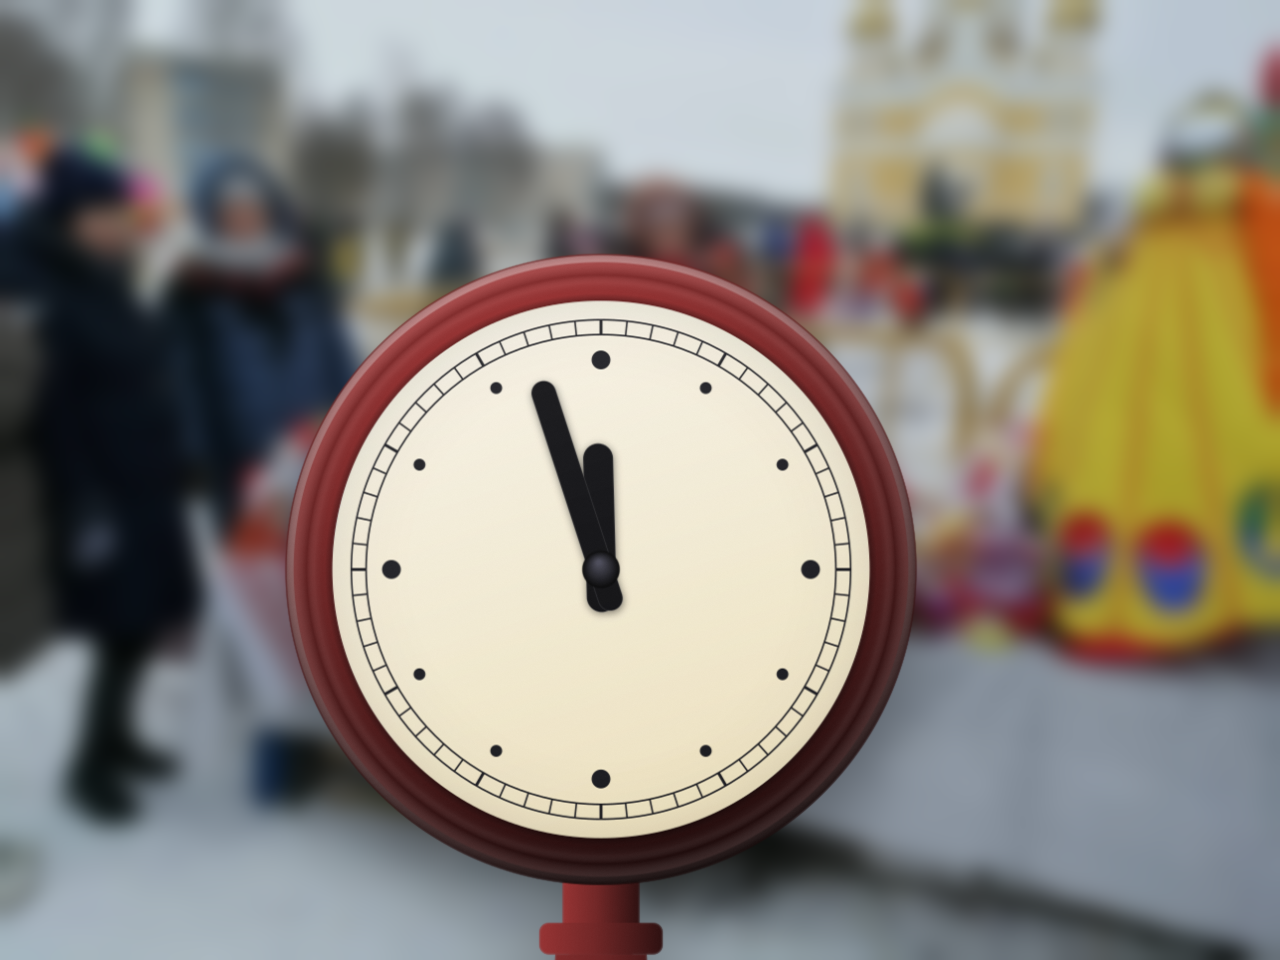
h=11 m=57
